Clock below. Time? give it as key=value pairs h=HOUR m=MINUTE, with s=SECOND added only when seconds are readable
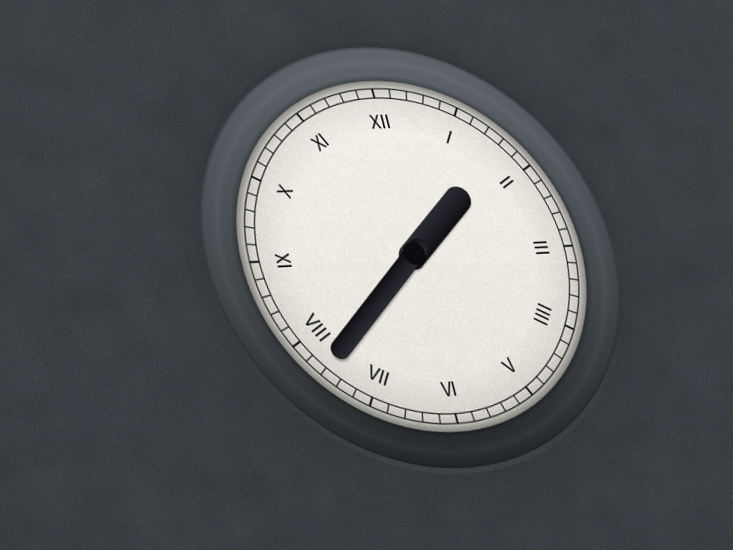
h=1 m=38
